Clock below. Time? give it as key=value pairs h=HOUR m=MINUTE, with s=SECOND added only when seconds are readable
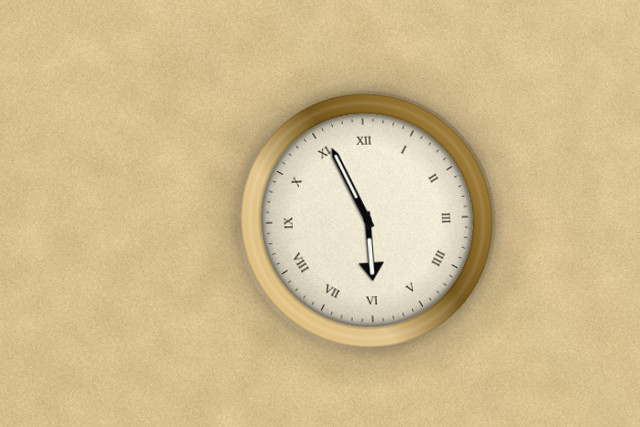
h=5 m=56
